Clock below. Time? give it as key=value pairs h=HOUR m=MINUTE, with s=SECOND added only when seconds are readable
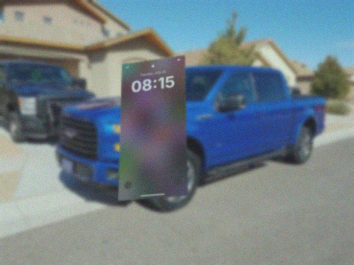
h=8 m=15
